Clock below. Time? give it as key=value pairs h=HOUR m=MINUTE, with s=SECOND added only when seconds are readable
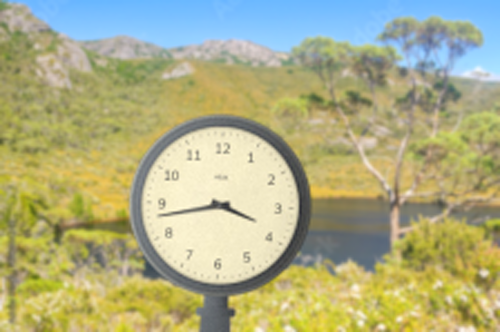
h=3 m=43
